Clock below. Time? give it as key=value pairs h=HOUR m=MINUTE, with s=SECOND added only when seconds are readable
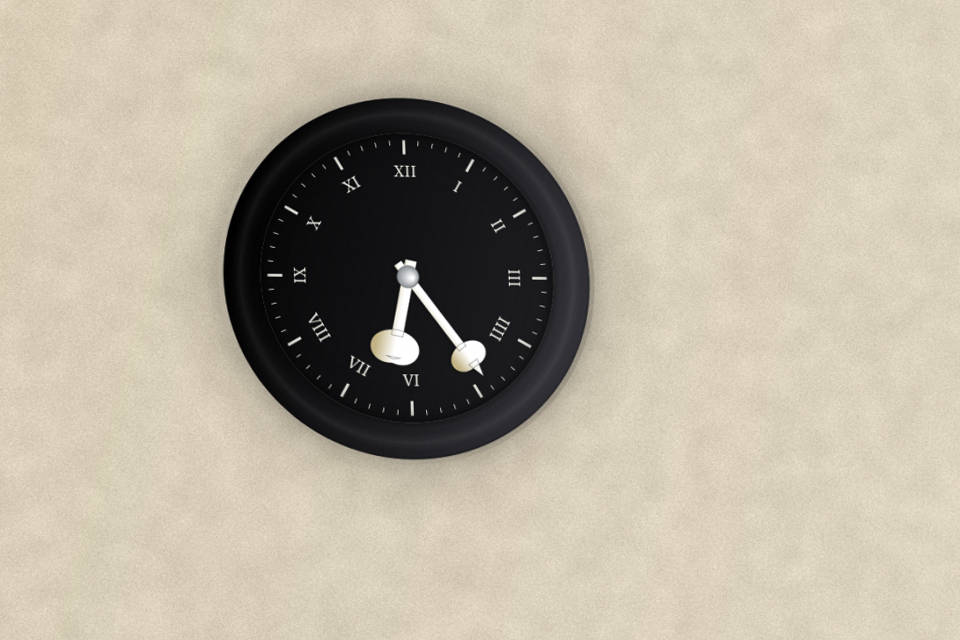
h=6 m=24
